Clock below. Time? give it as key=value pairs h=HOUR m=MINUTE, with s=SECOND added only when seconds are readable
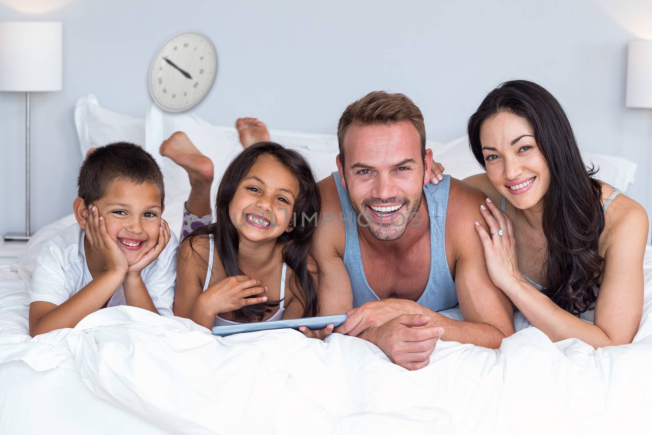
h=3 m=49
